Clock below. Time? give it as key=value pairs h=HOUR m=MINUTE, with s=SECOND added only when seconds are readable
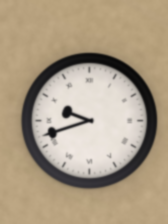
h=9 m=42
